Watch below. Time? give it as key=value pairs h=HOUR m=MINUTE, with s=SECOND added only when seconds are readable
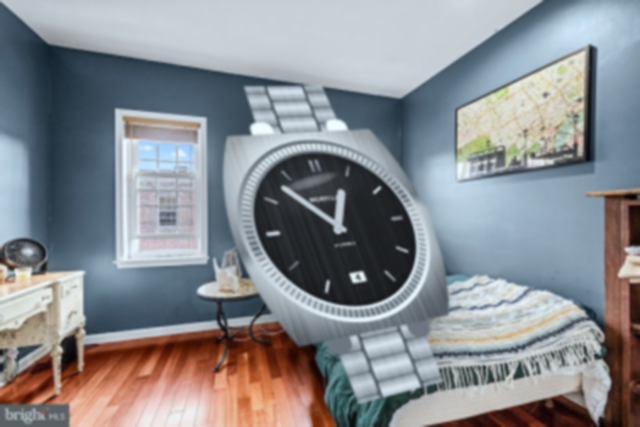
h=12 m=53
